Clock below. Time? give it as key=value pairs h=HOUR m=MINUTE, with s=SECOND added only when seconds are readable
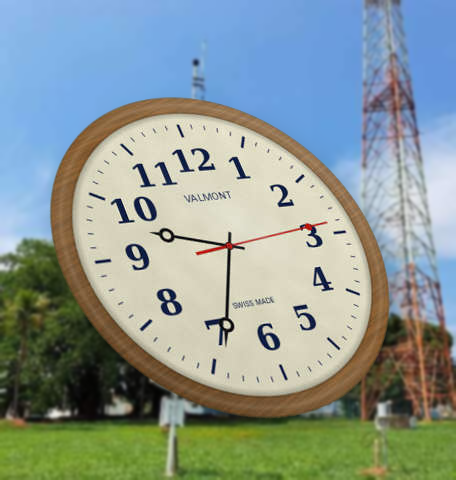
h=9 m=34 s=14
